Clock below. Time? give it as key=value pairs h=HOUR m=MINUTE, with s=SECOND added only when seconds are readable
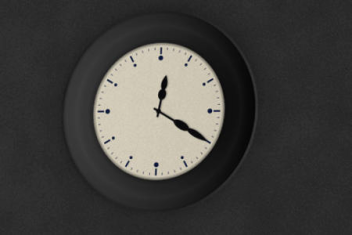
h=12 m=20
